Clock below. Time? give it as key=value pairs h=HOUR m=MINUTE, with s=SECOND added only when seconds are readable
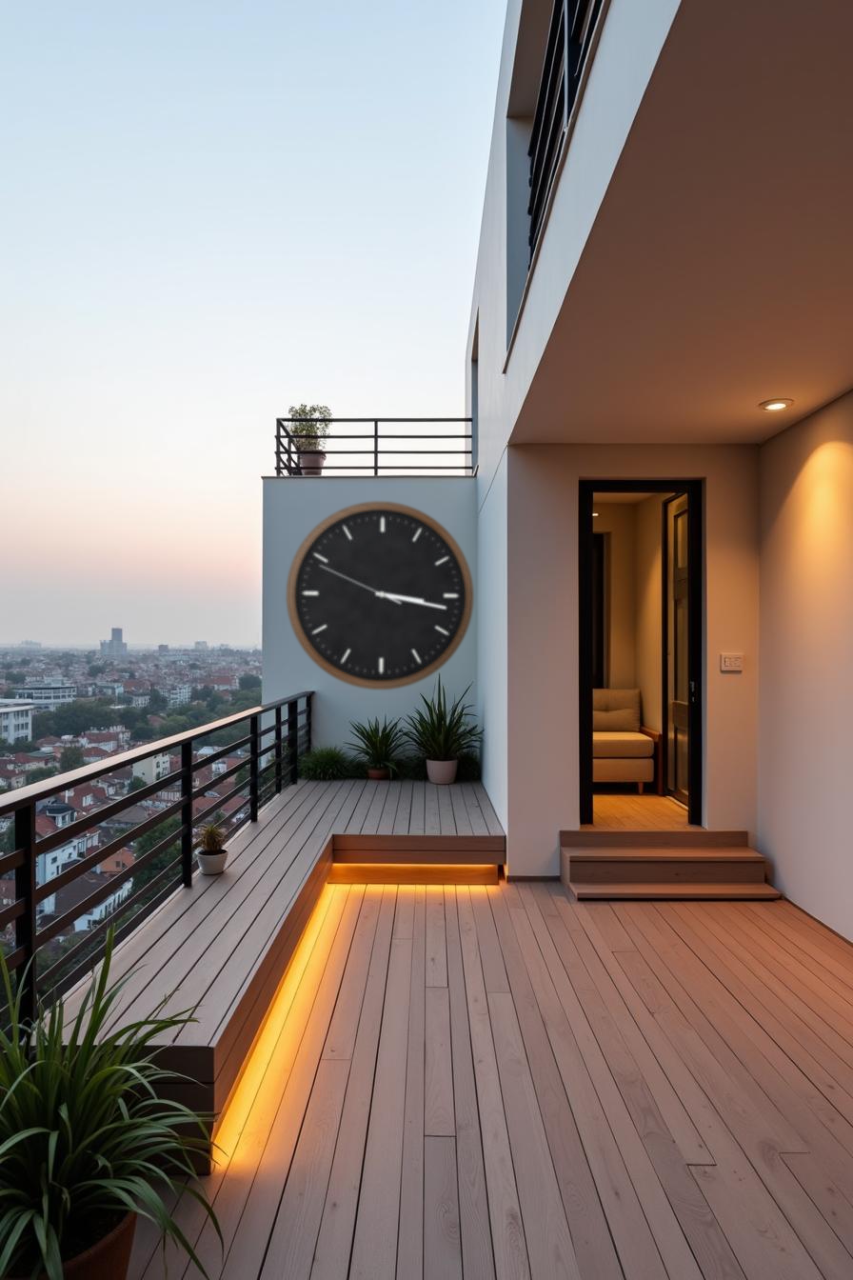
h=3 m=16 s=49
